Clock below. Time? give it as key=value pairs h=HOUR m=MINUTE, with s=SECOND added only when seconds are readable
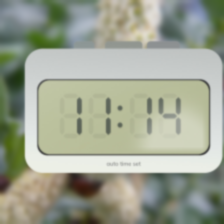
h=11 m=14
